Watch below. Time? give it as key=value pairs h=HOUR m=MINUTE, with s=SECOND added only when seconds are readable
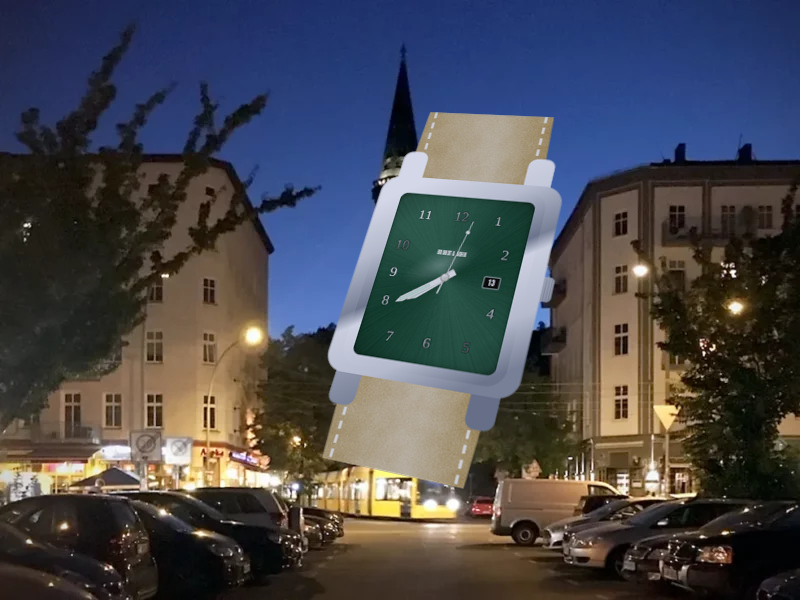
h=7 m=39 s=2
